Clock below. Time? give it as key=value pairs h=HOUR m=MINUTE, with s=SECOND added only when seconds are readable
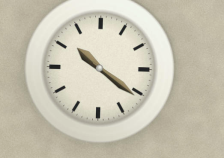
h=10 m=21
